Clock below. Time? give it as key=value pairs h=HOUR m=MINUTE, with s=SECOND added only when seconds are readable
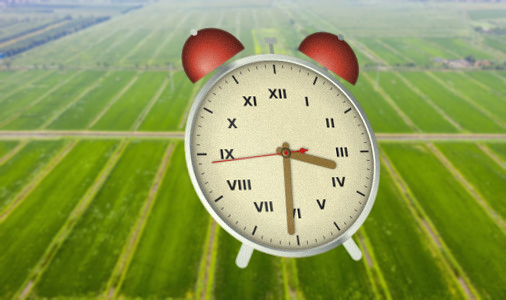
h=3 m=30 s=44
